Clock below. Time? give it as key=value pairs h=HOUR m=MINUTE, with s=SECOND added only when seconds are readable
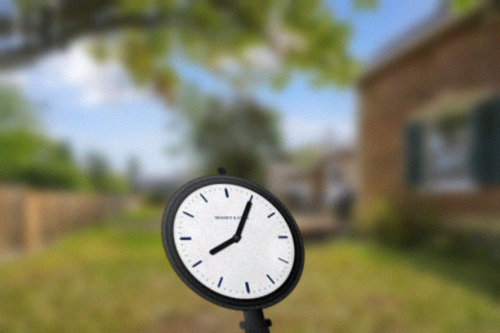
h=8 m=5
